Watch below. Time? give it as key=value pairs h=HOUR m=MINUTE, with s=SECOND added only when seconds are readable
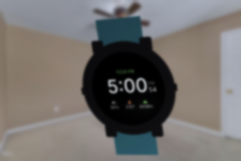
h=5 m=0
